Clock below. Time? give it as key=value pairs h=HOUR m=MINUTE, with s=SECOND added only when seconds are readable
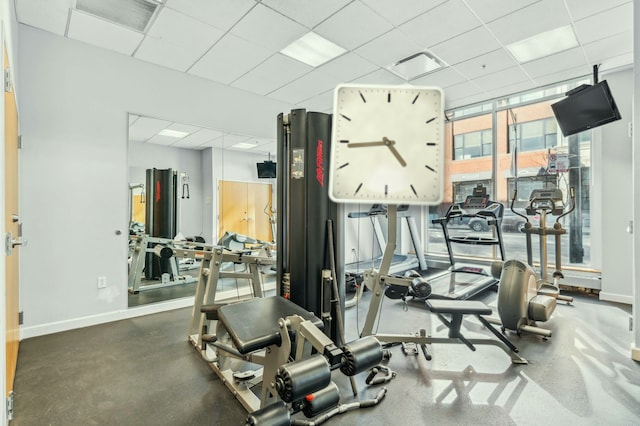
h=4 m=44
